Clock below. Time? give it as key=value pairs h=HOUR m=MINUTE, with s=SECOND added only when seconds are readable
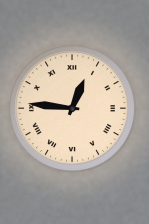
h=12 m=46
